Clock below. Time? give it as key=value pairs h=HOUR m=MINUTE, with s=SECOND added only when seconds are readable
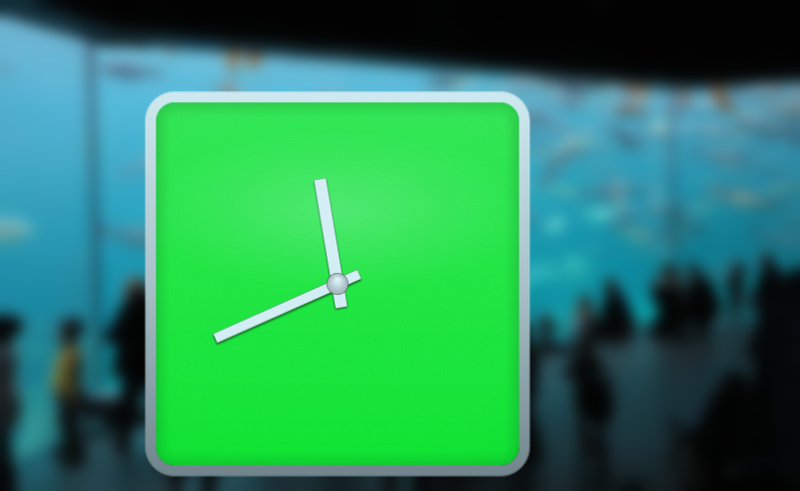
h=11 m=41
